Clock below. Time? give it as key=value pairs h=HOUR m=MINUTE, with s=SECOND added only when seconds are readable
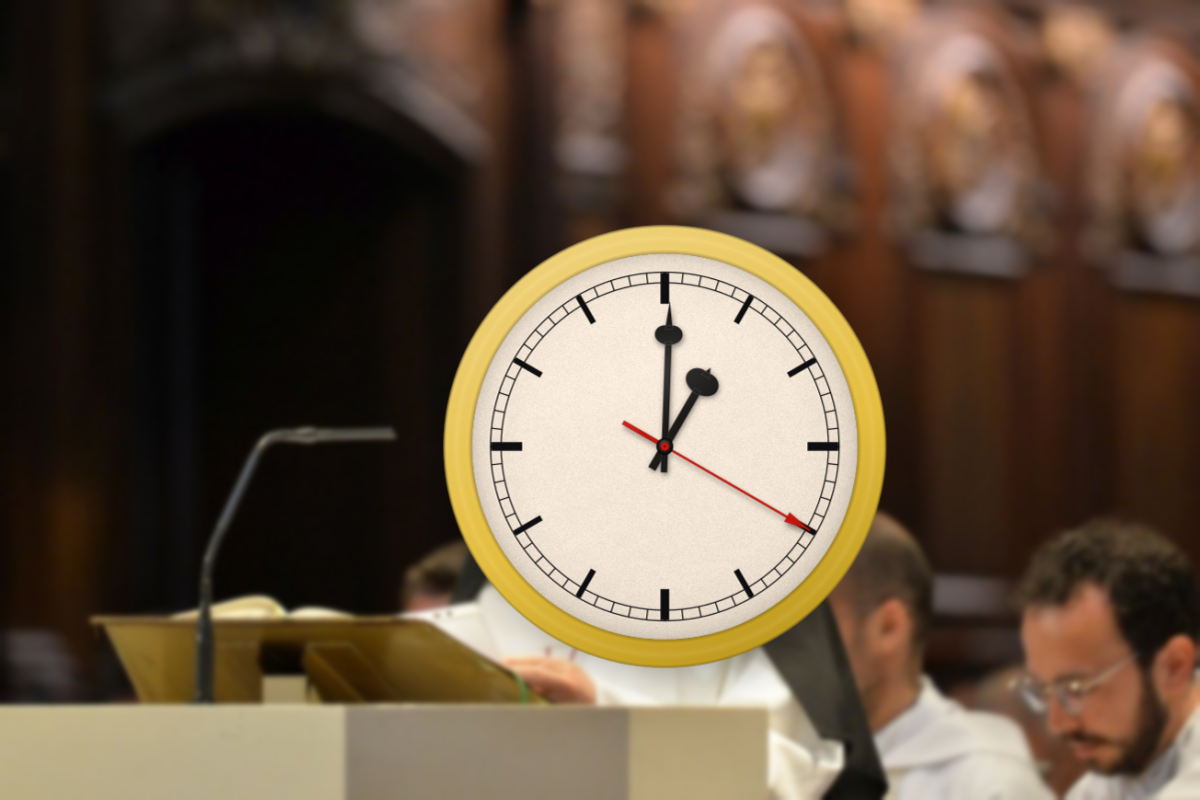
h=1 m=0 s=20
